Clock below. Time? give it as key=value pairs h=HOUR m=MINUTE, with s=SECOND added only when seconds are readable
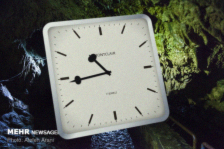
h=10 m=44
